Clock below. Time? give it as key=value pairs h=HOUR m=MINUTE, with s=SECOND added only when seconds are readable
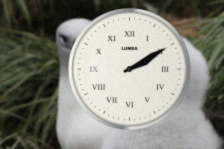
h=2 m=10
